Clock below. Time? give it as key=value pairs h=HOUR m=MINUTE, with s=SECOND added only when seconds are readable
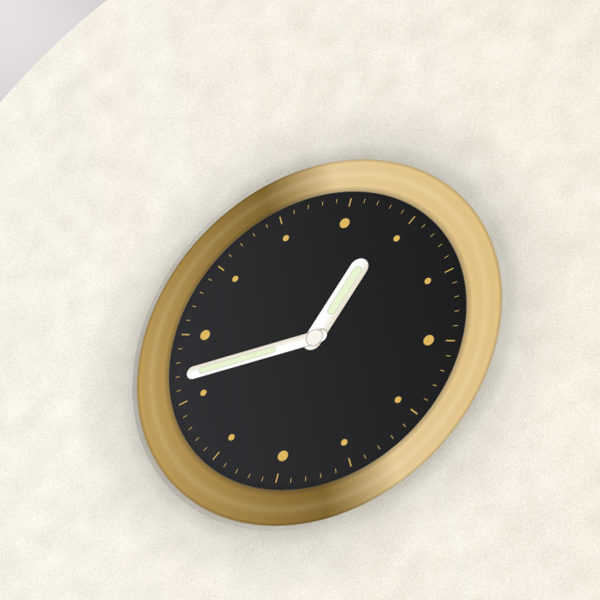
h=12 m=42
